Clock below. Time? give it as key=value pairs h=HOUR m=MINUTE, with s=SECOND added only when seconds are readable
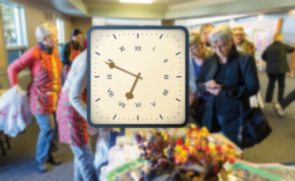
h=6 m=49
